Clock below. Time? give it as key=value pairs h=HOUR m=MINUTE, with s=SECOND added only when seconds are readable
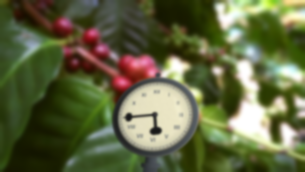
h=5 m=44
